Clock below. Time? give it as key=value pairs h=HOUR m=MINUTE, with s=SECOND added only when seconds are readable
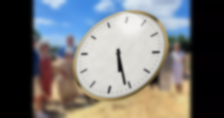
h=5 m=26
